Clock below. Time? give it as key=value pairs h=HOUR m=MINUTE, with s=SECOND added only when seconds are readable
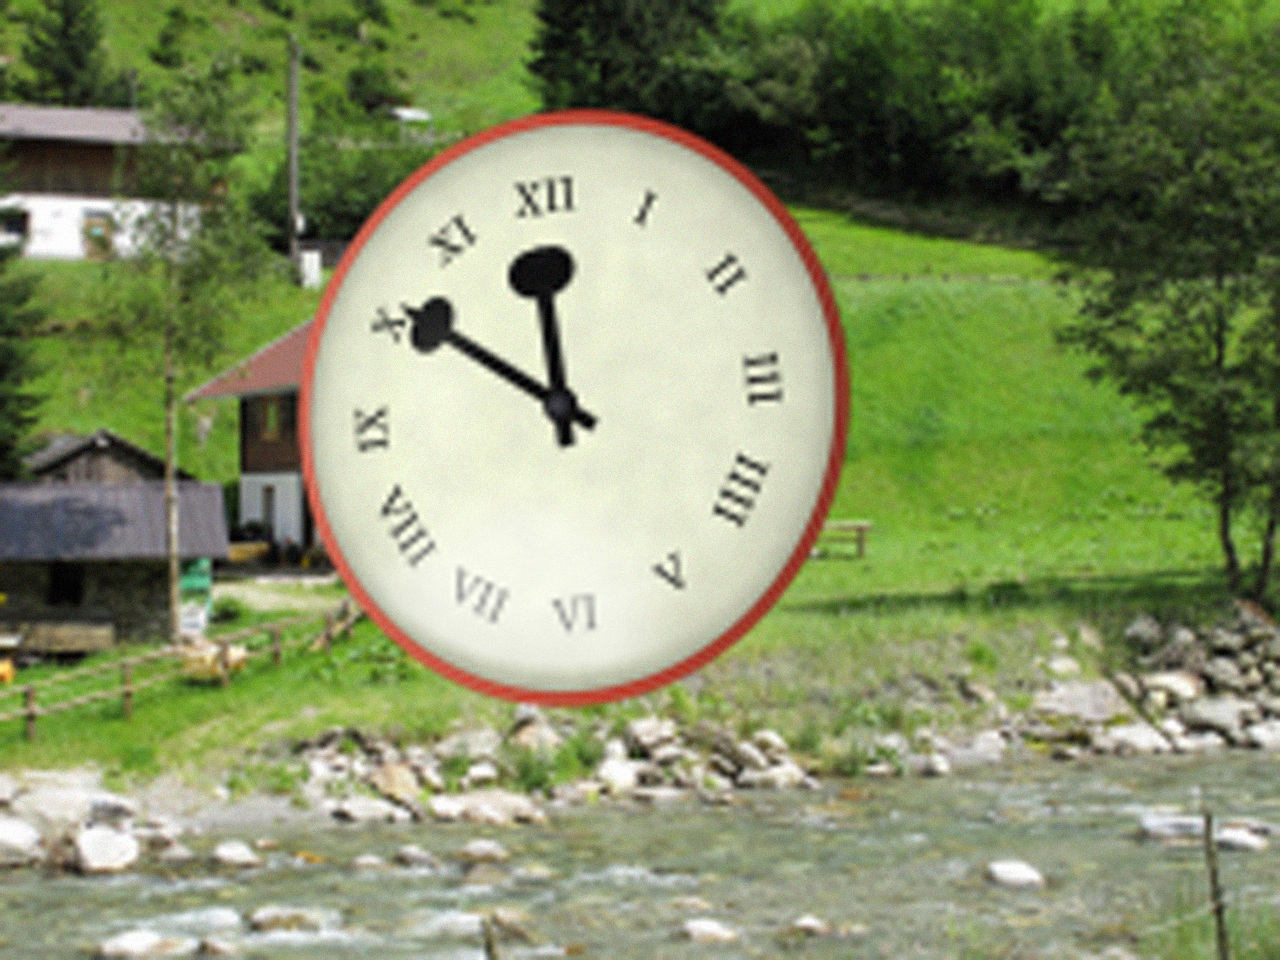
h=11 m=51
